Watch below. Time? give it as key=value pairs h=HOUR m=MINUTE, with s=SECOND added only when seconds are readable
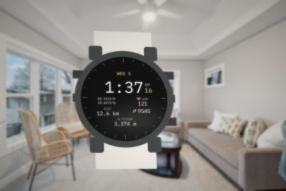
h=1 m=37
